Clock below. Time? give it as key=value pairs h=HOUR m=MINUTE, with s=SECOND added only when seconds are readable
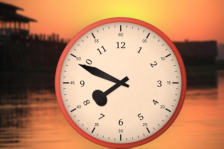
h=7 m=49
